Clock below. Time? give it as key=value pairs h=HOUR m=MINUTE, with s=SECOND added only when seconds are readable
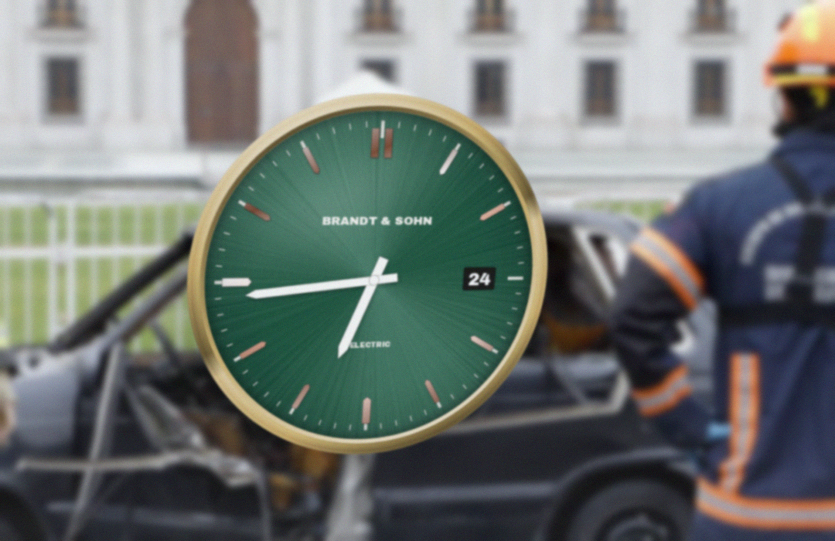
h=6 m=44
